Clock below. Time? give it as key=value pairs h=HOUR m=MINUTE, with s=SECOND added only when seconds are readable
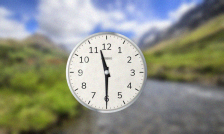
h=11 m=30
